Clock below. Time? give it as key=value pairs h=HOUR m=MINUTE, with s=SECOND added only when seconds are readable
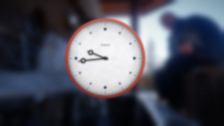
h=9 m=44
